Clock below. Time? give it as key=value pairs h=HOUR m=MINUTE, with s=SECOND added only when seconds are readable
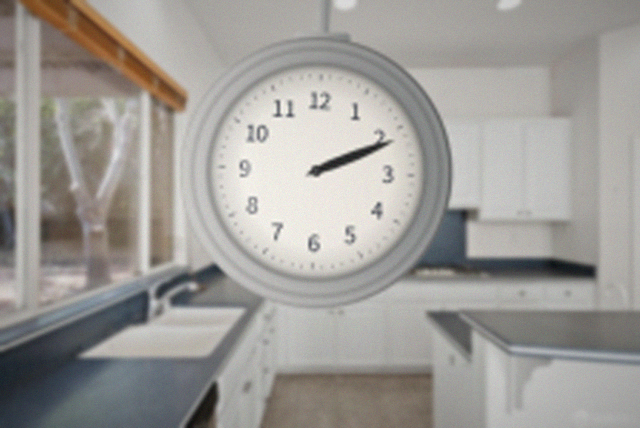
h=2 m=11
